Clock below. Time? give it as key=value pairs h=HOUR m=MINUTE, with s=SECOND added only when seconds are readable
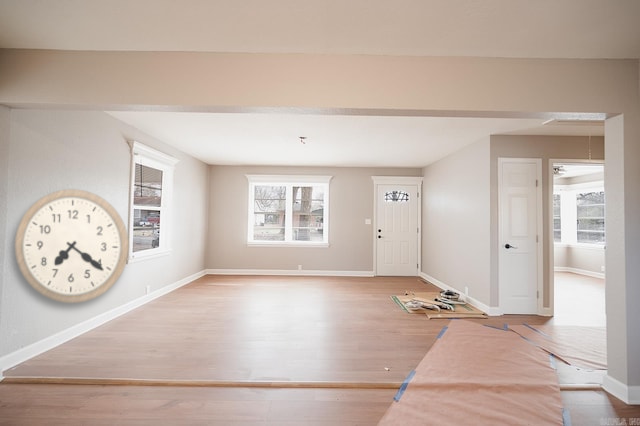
h=7 m=21
